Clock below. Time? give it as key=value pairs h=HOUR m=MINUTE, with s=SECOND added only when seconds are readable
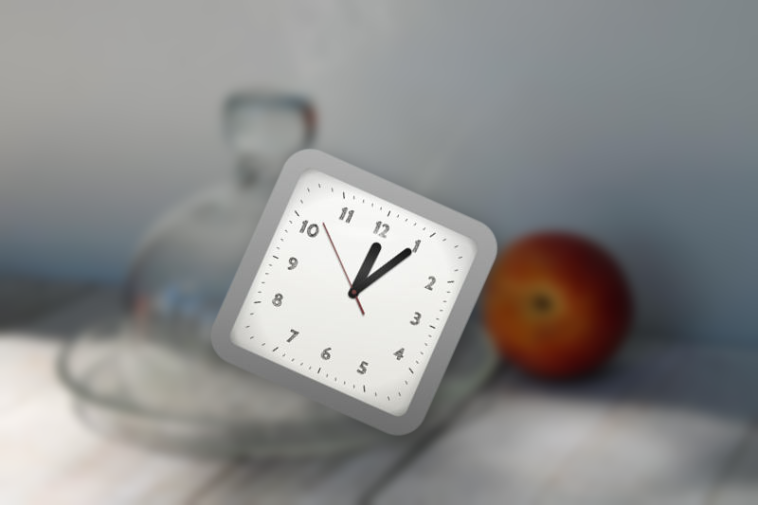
h=12 m=4 s=52
